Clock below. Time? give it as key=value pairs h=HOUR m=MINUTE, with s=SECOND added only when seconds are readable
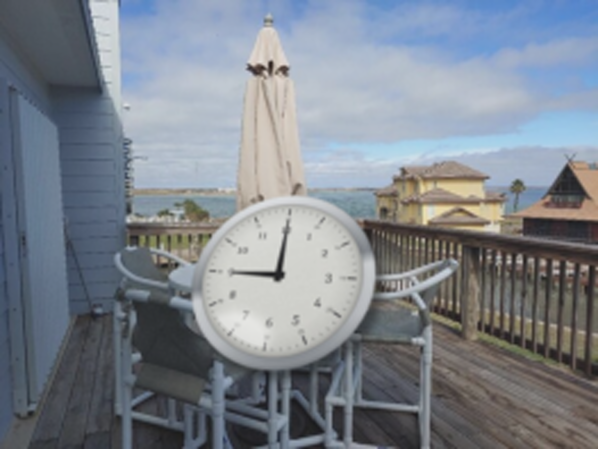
h=9 m=0
